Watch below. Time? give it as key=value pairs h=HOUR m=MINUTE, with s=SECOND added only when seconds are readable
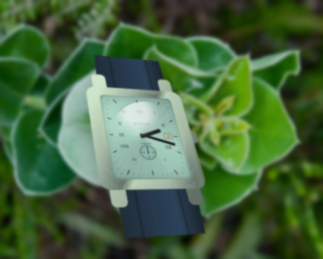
h=2 m=18
